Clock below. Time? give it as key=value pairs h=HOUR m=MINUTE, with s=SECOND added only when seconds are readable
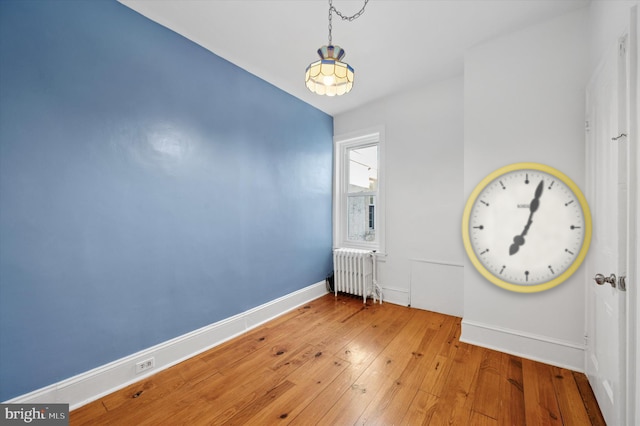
h=7 m=3
